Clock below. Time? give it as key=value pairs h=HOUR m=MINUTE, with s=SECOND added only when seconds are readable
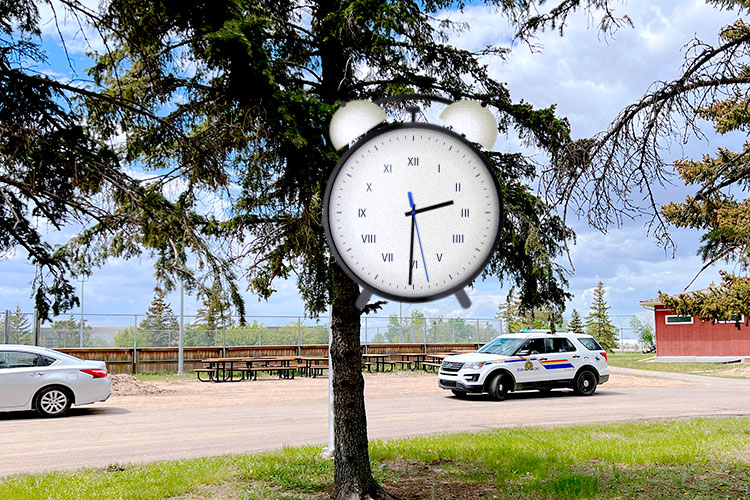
h=2 m=30 s=28
